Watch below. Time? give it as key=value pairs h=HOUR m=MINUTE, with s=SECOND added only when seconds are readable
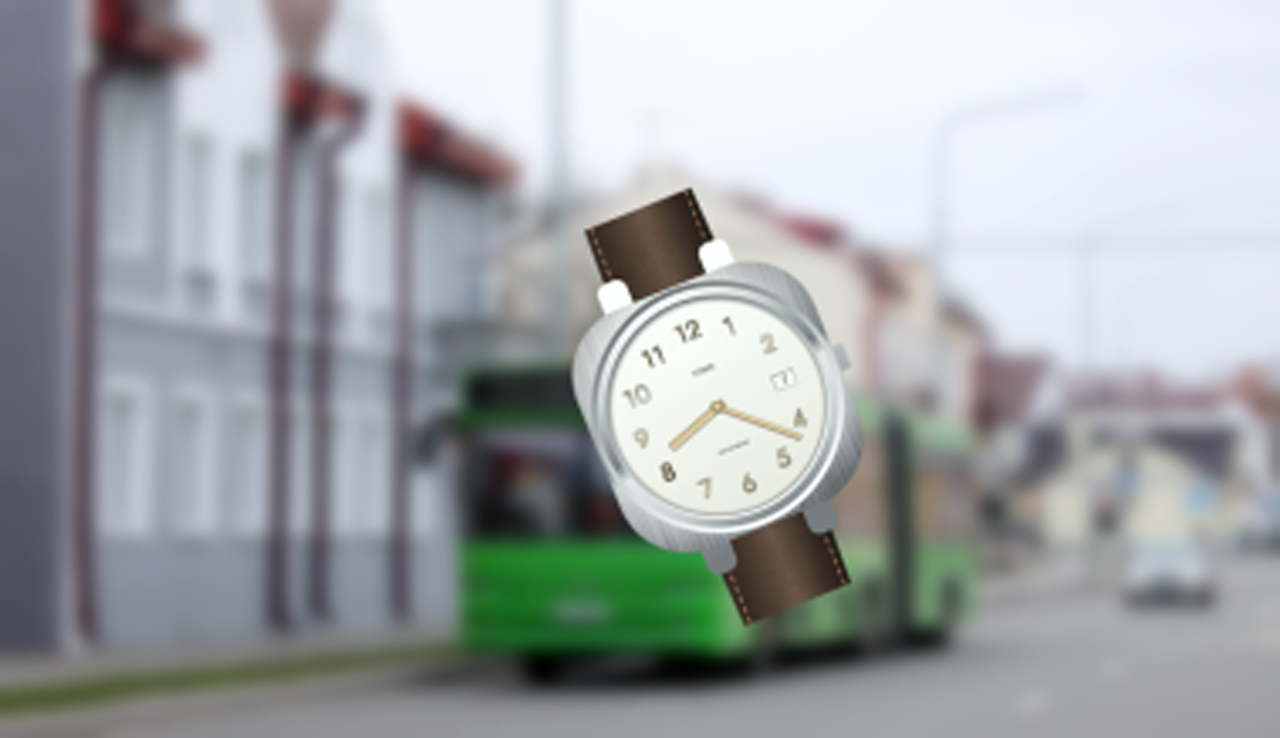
h=8 m=22
